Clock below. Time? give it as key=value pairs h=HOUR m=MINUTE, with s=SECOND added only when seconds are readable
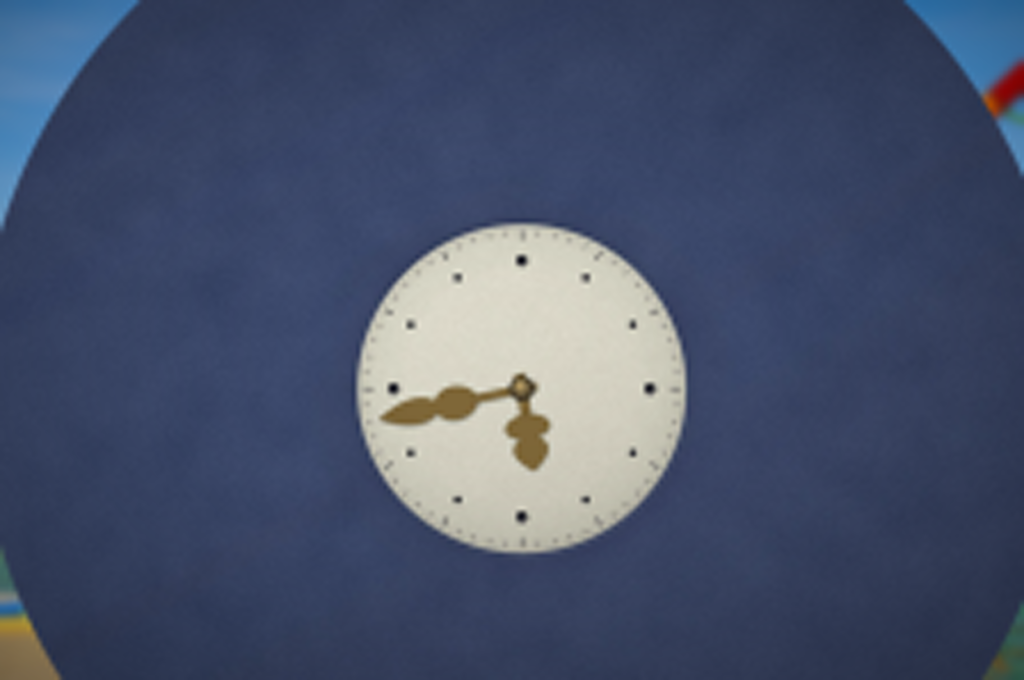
h=5 m=43
